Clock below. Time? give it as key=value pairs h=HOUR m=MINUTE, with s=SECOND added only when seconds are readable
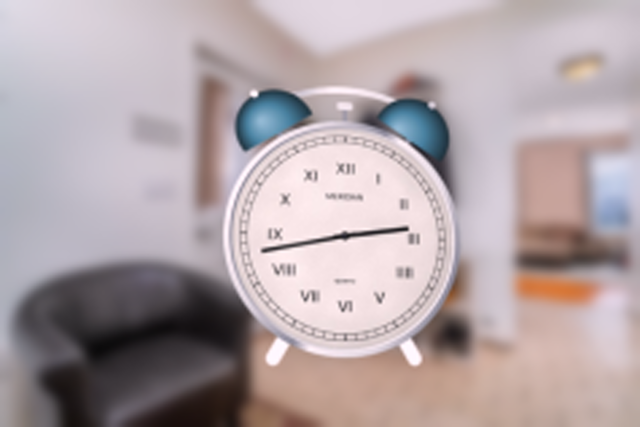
h=2 m=43
